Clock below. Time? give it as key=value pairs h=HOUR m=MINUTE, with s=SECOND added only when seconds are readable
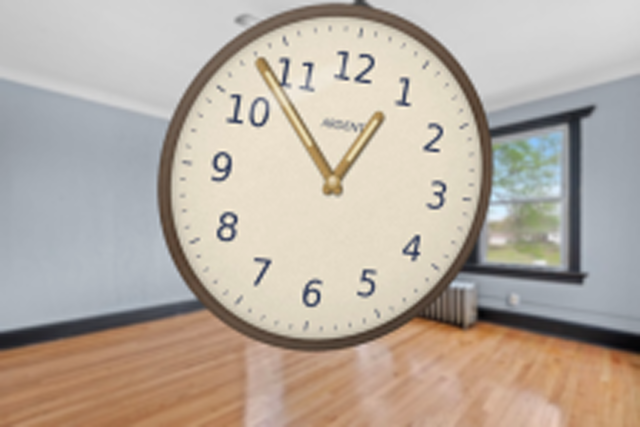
h=12 m=53
